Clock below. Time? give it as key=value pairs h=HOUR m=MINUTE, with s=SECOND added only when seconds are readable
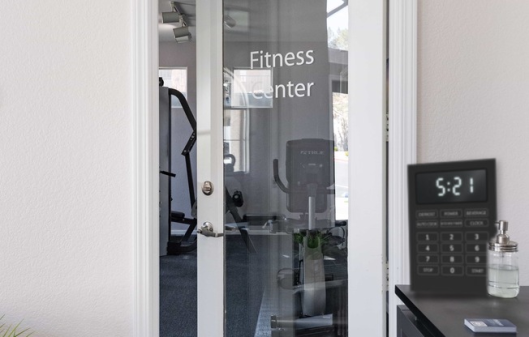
h=5 m=21
